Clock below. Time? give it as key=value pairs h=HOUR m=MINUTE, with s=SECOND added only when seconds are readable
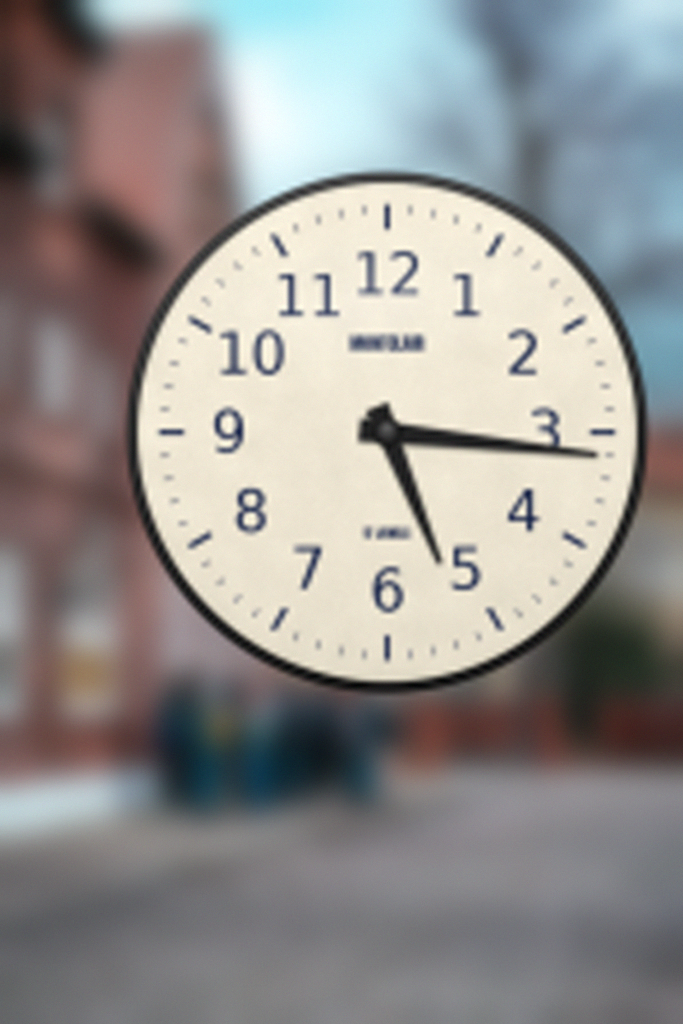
h=5 m=16
